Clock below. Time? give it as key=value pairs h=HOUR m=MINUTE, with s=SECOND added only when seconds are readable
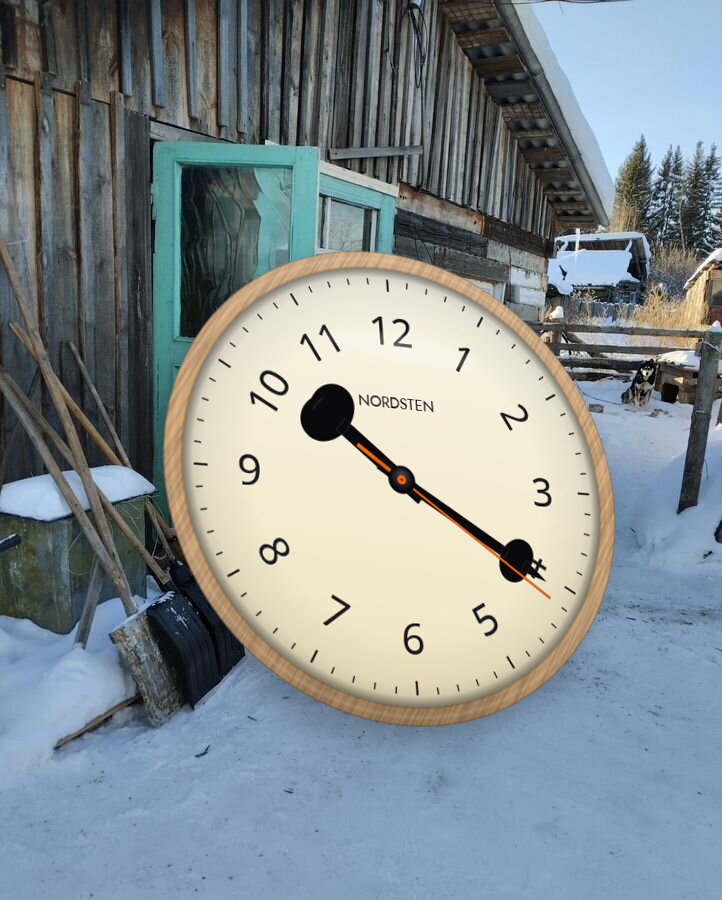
h=10 m=20 s=21
